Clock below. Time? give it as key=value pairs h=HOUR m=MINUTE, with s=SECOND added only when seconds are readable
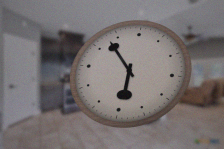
h=5 m=53
